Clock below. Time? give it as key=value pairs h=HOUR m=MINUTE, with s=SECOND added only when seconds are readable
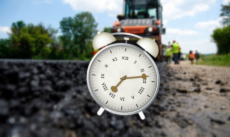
h=7 m=13
